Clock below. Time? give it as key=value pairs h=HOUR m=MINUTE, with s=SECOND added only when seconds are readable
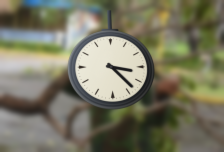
h=3 m=23
